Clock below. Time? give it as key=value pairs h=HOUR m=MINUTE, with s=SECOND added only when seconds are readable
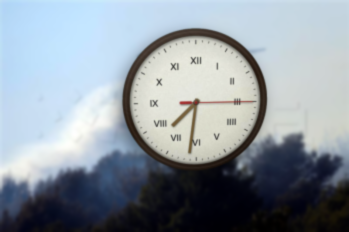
h=7 m=31 s=15
